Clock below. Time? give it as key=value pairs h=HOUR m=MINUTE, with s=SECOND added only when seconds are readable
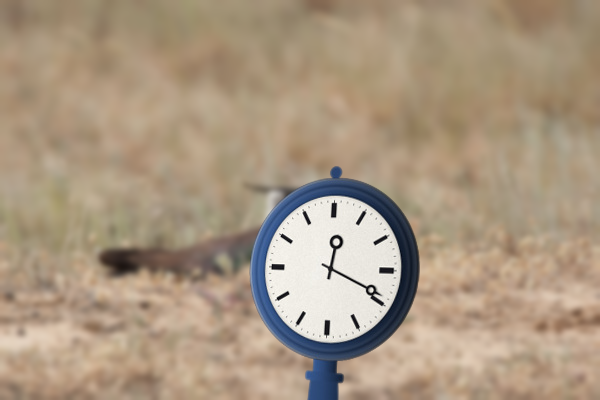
h=12 m=19
